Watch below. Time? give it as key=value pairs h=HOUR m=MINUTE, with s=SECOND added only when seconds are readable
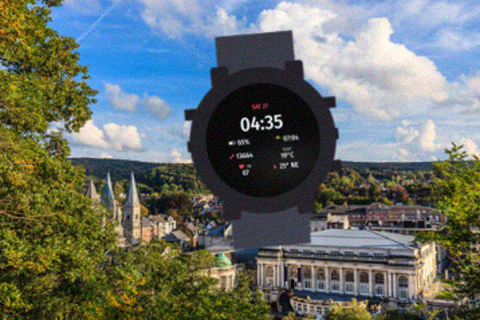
h=4 m=35
